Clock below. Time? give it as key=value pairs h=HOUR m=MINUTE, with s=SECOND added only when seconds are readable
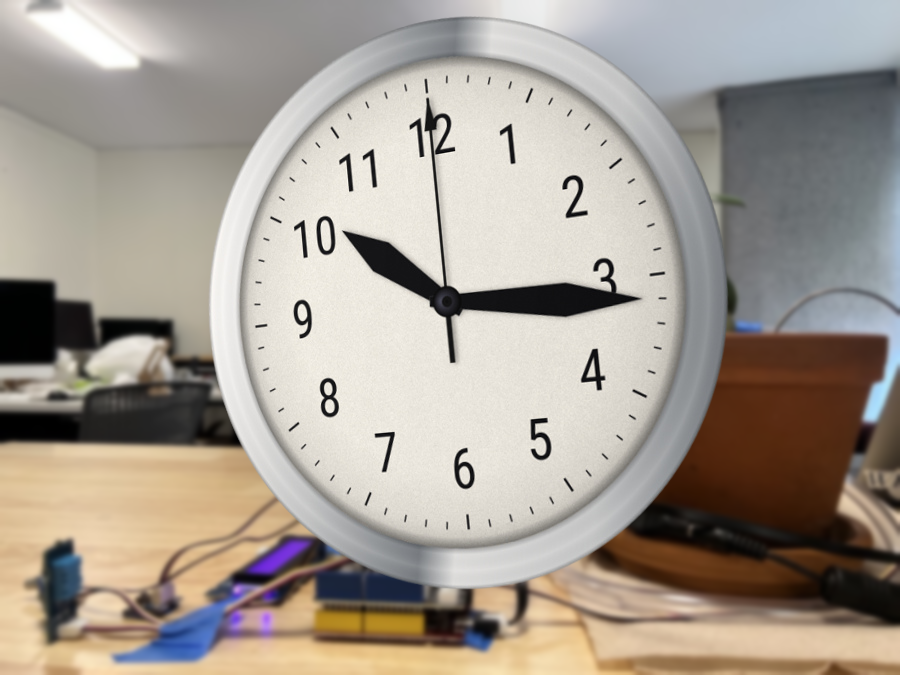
h=10 m=16 s=0
